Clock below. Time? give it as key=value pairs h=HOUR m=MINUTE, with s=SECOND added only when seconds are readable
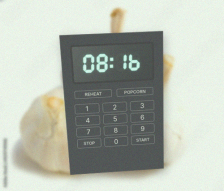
h=8 m=16
